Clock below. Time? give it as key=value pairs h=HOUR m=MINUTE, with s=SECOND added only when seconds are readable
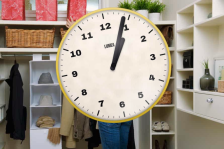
h=1 m=4
